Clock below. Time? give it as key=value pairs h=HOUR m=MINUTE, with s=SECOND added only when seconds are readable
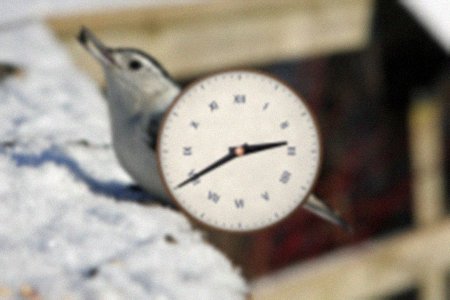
h=2 m=40
